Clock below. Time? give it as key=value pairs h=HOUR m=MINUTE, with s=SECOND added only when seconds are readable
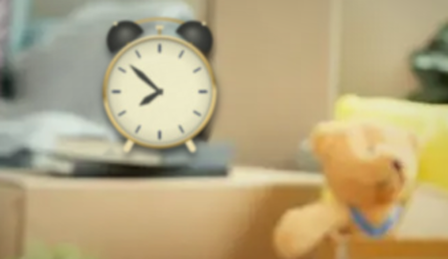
h=7 m=52
